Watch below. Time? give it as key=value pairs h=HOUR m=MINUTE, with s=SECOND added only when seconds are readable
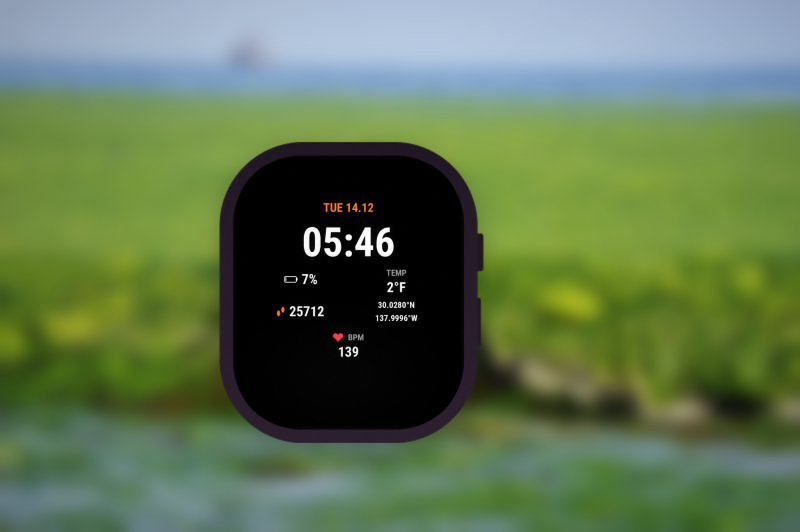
h=5 m=46
